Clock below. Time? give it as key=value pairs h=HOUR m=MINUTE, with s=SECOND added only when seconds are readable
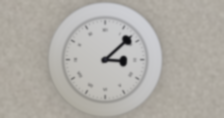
h=3 m=8
